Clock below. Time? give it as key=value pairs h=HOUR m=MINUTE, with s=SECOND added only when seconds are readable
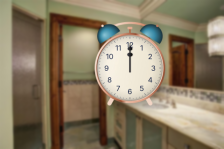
h=12 m=0
